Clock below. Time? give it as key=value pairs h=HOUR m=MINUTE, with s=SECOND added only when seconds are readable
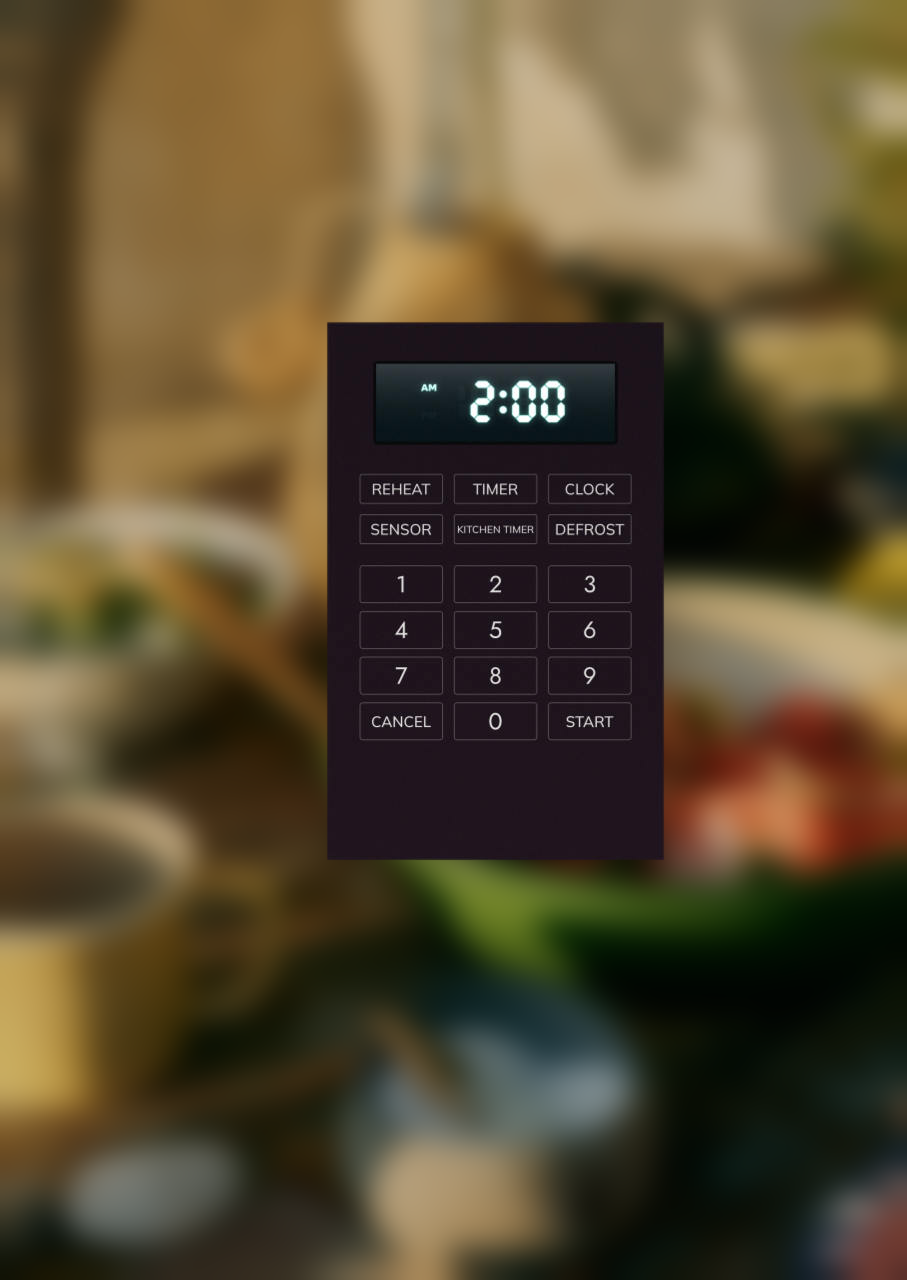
h=2 m=0
